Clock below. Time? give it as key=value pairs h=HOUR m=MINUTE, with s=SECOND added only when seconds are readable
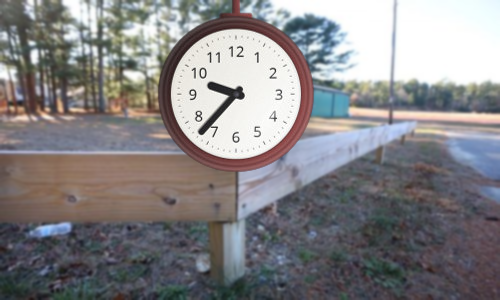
h=9 m=37
